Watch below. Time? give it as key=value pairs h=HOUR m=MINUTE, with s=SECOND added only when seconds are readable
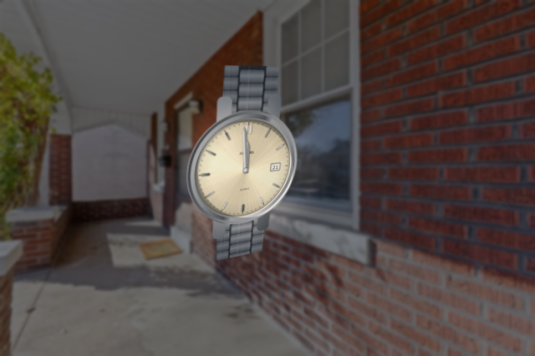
h=11 m=59
